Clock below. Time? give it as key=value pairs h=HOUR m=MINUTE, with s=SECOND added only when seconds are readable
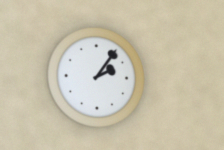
h=2 m=6
